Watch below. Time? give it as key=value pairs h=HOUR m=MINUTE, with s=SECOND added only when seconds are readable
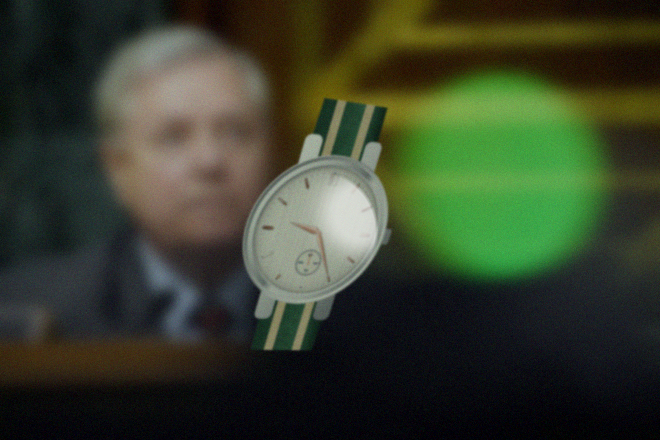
h=9 m=25
